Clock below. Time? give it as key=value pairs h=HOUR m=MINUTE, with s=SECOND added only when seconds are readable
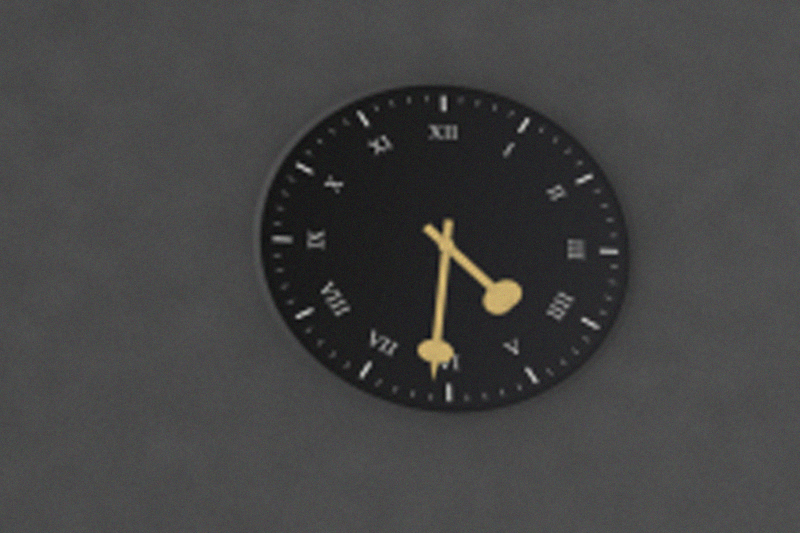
h=4 m=31
